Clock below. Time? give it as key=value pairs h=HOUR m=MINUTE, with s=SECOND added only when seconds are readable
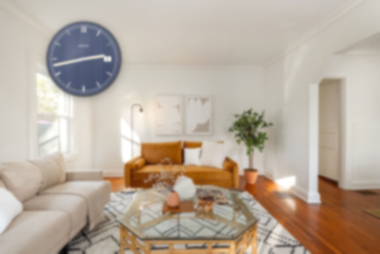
h=2 m=43
